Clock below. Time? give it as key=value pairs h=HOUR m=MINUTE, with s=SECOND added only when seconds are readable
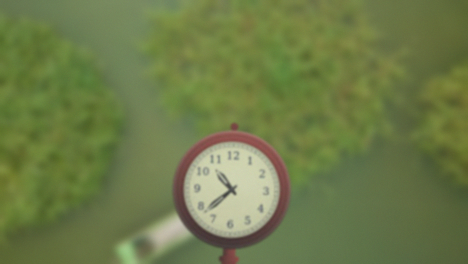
h=10 m=38
